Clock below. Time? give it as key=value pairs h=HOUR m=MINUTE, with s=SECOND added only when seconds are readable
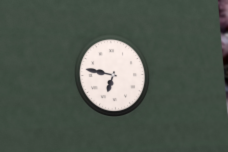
h=6 m=47
